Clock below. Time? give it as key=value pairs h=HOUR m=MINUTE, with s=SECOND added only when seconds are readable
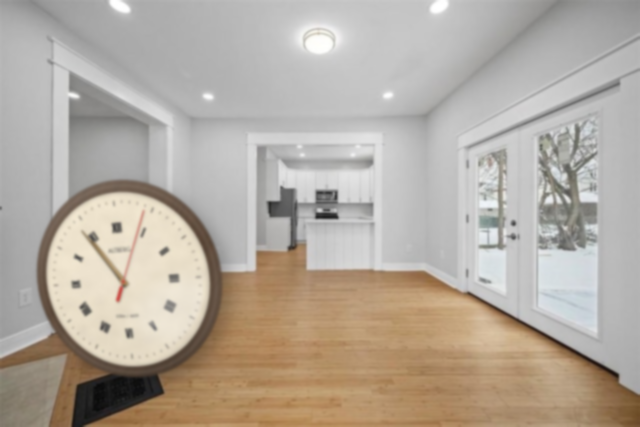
h=10 m=54 s=4
